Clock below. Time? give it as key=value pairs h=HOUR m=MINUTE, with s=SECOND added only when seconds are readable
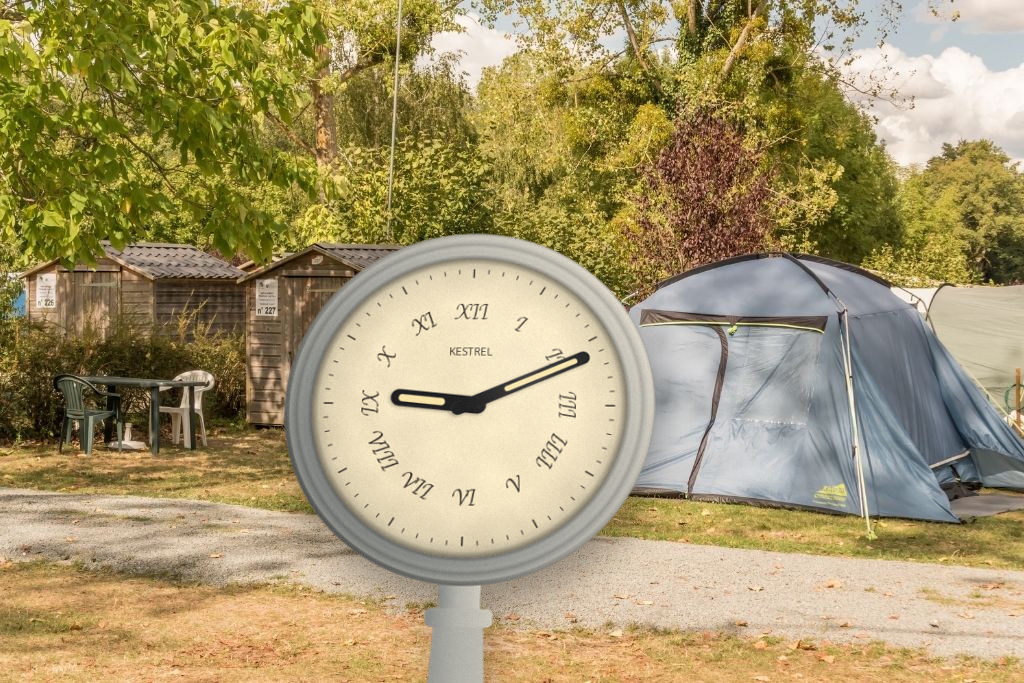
h=9 m=11
